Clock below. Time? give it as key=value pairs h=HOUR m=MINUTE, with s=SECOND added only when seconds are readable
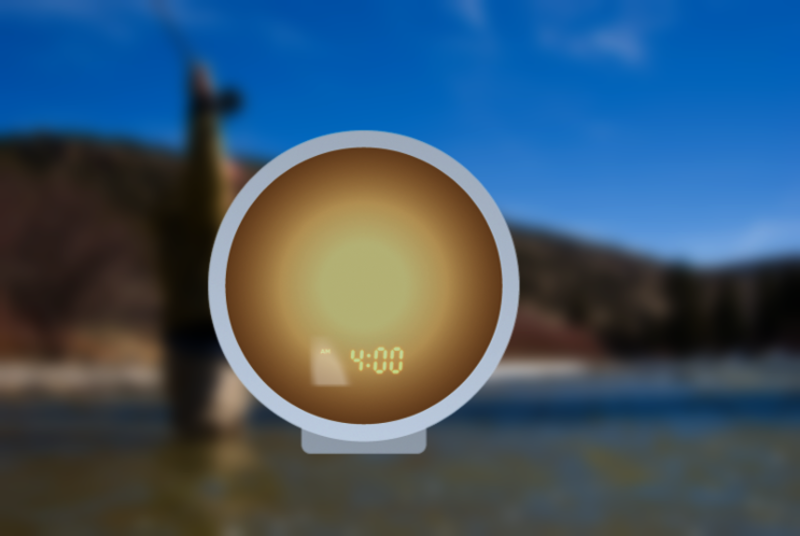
h=4 m=0
